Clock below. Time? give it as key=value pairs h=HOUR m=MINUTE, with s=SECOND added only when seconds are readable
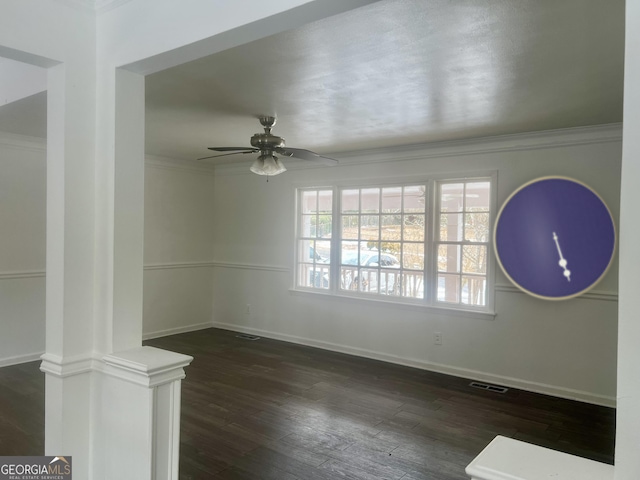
h=5 m=27
